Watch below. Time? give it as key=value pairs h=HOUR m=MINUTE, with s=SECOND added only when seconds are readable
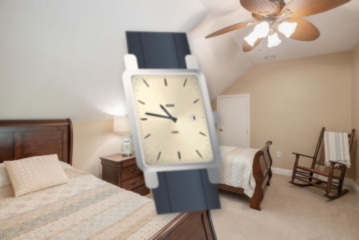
h=10 m=47
